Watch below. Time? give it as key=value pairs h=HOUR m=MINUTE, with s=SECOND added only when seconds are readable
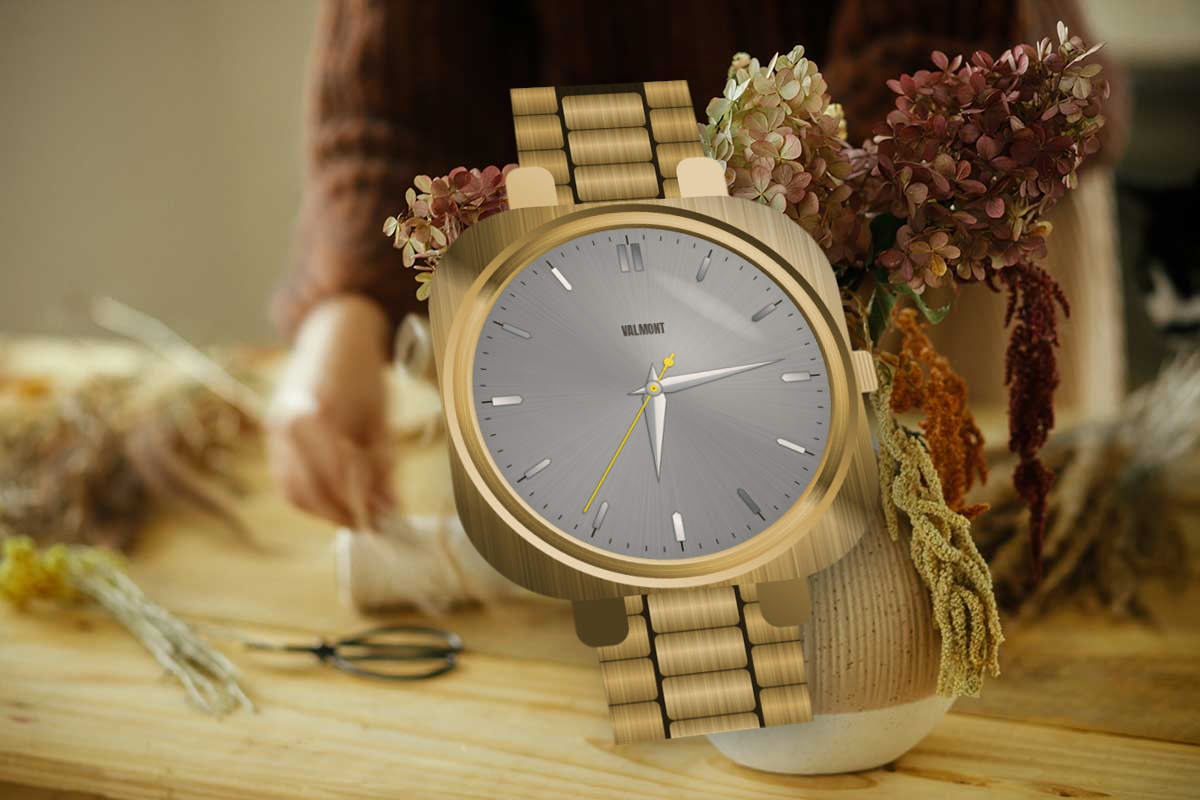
h=6 m=13 s=36
